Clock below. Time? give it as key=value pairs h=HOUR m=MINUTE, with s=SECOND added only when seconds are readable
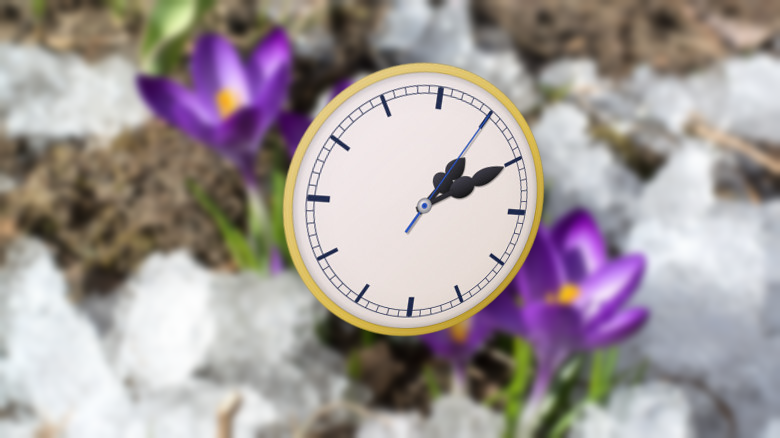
h=1 m=10 s=5
